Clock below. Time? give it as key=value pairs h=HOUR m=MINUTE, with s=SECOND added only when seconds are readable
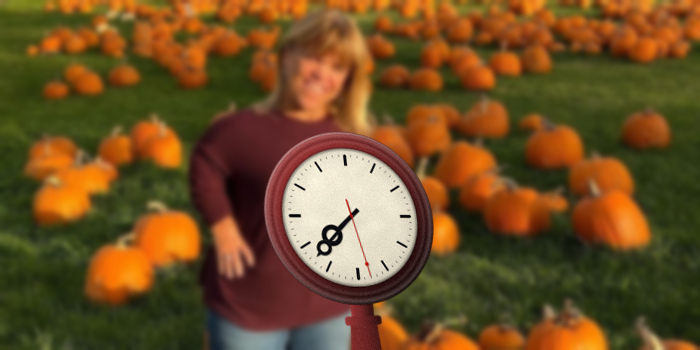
h=7 m=37 s=28
